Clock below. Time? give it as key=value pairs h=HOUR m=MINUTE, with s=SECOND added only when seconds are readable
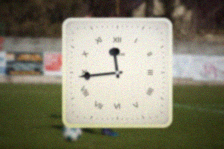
h=11 m=44
